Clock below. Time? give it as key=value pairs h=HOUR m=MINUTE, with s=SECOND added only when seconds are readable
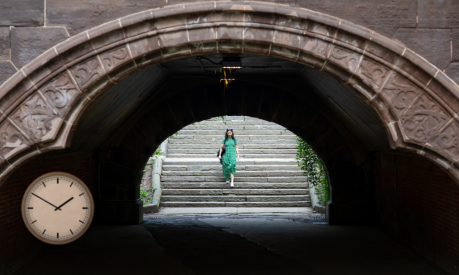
h=1 m=50
